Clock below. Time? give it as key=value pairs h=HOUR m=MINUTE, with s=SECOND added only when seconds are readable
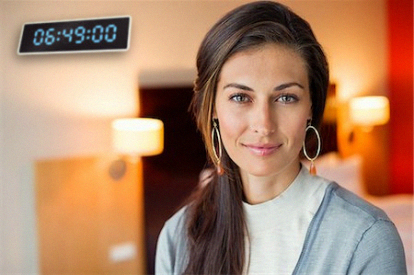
h=6 m=49 s=0
